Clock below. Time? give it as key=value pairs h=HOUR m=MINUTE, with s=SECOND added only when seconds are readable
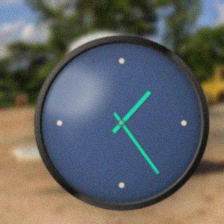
h=1 m=24
